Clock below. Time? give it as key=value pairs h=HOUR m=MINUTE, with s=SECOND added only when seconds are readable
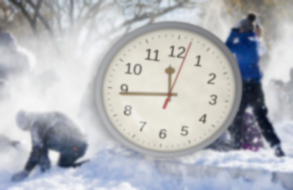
h=11 m=44 s=2
